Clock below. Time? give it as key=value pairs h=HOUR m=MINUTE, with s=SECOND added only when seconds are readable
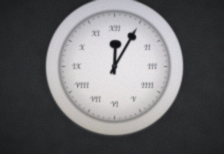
h=12 m=5
